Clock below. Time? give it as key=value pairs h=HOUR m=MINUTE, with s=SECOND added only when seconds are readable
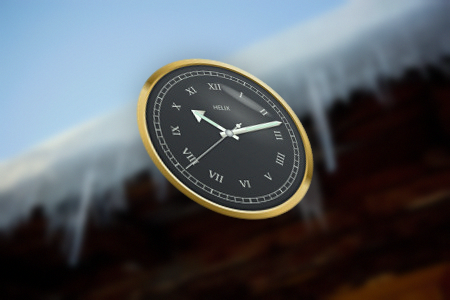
h=10 m=12 s=39
